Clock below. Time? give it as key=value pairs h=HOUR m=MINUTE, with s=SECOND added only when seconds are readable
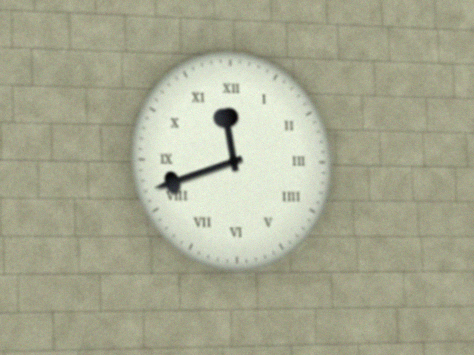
h=11 m=42
